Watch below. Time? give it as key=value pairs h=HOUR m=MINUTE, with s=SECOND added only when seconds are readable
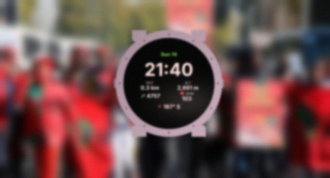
h=21 m=40
